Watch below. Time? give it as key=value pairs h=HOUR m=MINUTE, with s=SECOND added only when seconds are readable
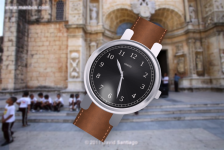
h=10 m=27
